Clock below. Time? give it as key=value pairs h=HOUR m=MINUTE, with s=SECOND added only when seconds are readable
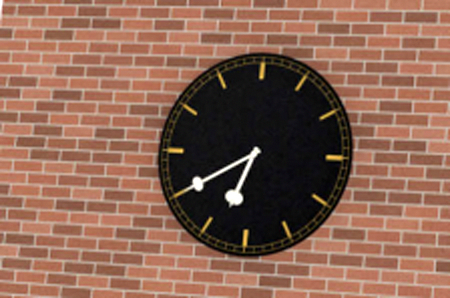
h=6 m=40
